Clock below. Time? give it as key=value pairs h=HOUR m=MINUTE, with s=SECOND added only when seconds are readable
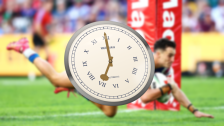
h=7 m=0
